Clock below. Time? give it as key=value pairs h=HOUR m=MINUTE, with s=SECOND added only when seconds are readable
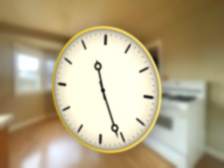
h=11 m=26
